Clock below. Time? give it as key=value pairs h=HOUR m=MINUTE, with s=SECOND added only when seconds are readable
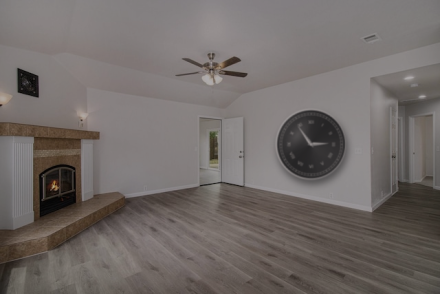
h=2 m=54
